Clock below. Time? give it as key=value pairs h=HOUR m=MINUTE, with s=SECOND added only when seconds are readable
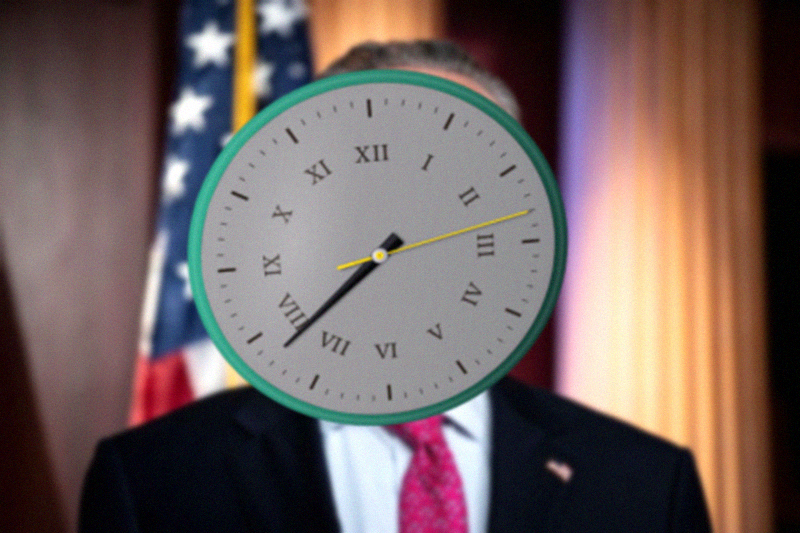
h=7 m=38 s=13
